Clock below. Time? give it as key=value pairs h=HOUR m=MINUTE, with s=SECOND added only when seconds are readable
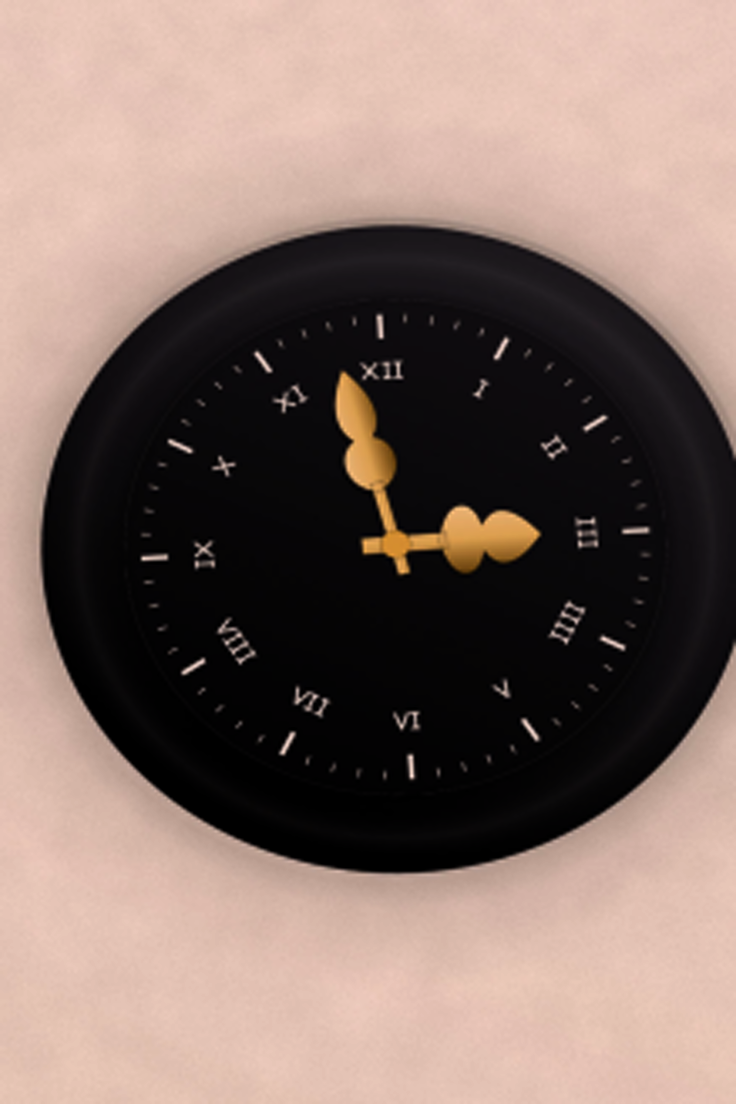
h=2 m=58
